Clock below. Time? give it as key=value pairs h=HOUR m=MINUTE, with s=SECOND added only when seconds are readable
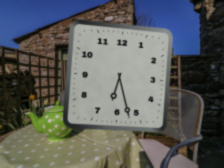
h=6 m=27
